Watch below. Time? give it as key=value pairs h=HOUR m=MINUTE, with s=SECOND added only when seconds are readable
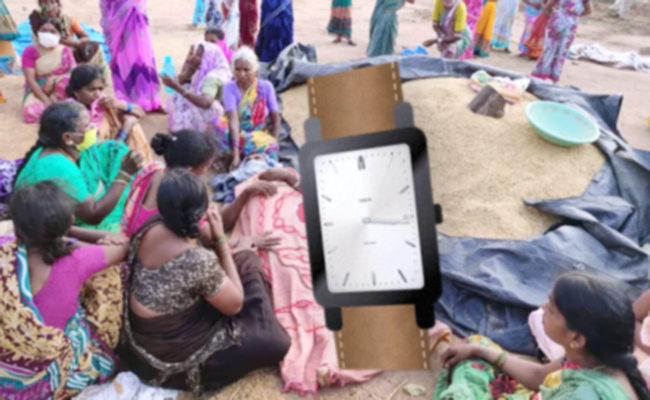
h=3 m=16
